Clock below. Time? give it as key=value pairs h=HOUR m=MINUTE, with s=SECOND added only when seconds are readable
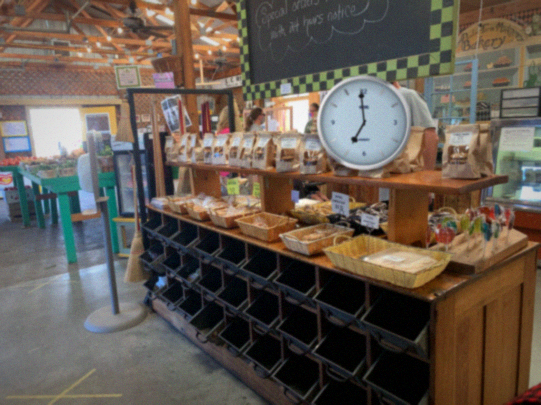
h=6 m=59
